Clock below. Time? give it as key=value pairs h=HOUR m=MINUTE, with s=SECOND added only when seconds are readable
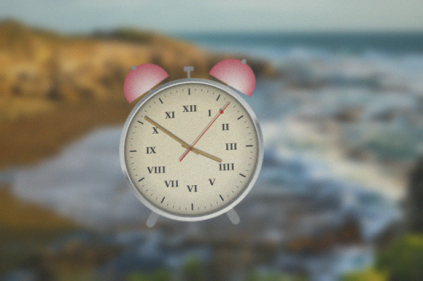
h=3 m=51 s=7
